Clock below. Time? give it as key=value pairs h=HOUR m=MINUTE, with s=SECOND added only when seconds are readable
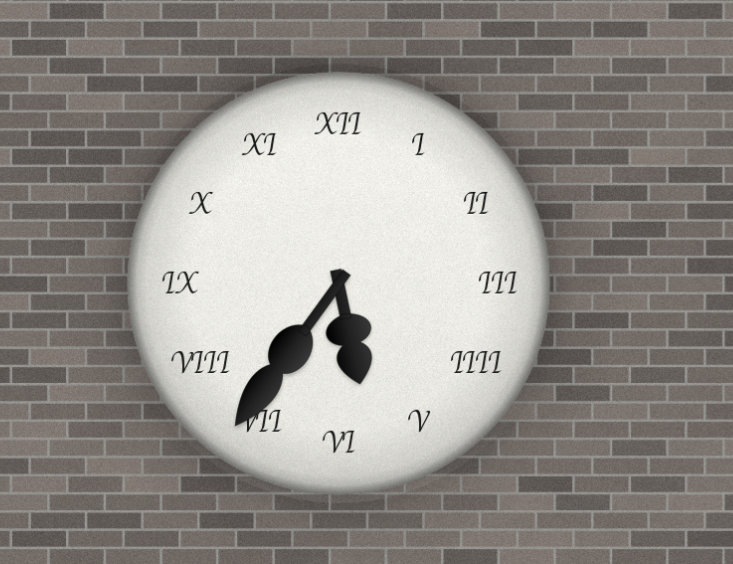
h=5 m=36
